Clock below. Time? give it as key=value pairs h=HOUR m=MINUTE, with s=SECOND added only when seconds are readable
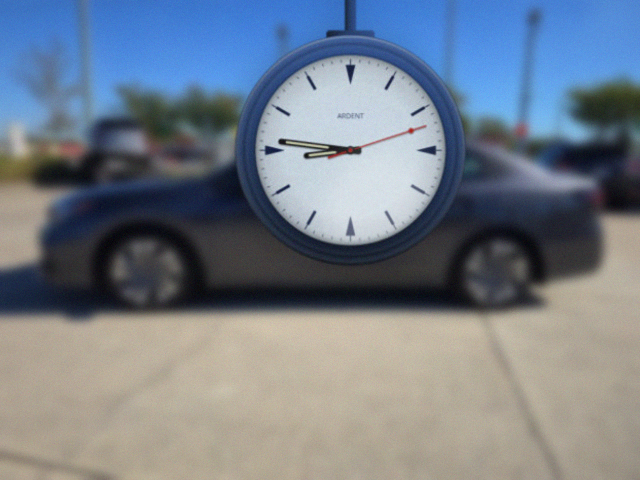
h=8 m=46 s=12
